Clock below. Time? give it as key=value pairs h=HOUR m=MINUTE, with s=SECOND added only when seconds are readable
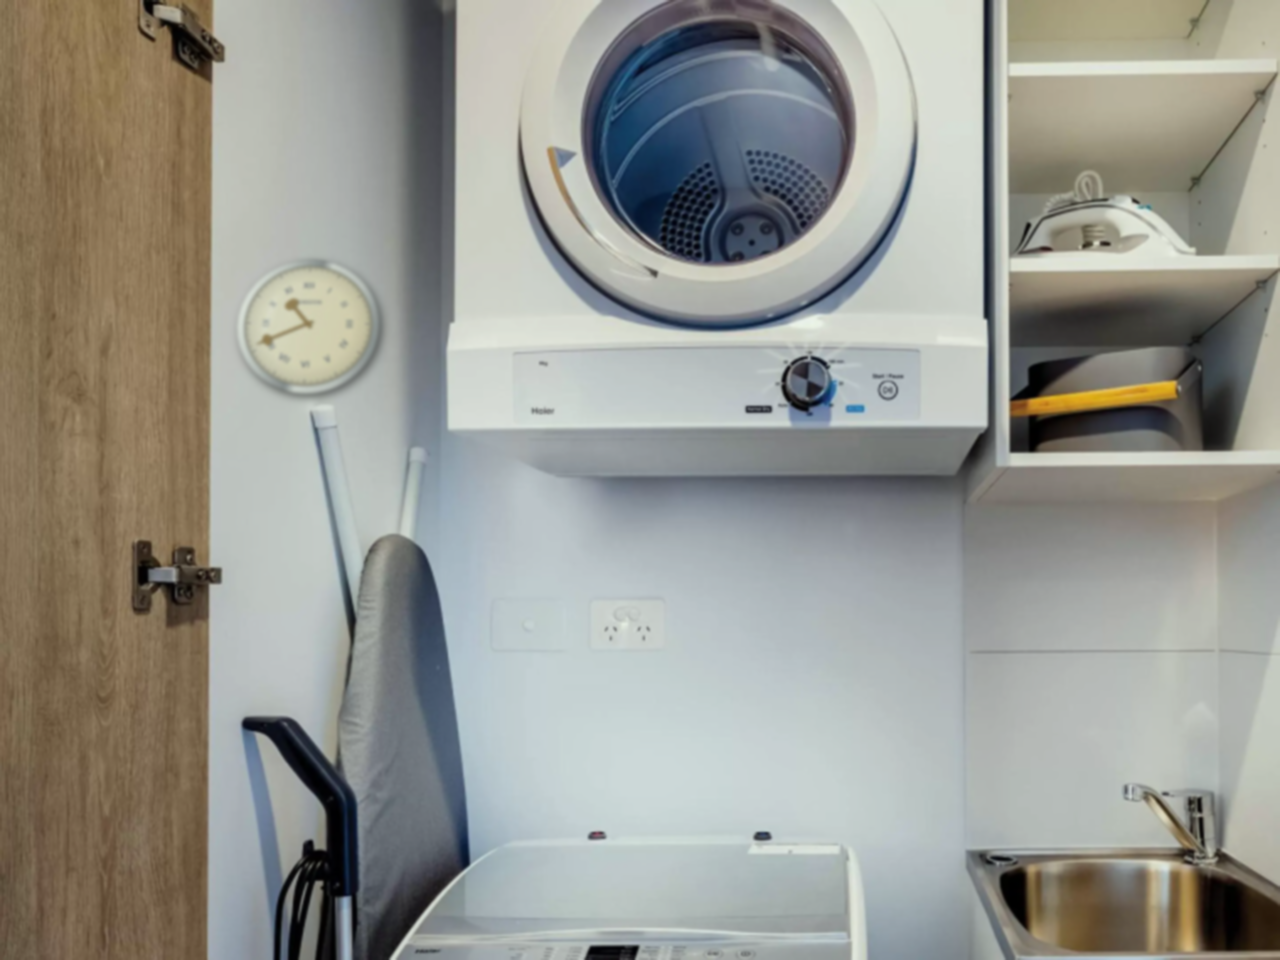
h=10 m=41
